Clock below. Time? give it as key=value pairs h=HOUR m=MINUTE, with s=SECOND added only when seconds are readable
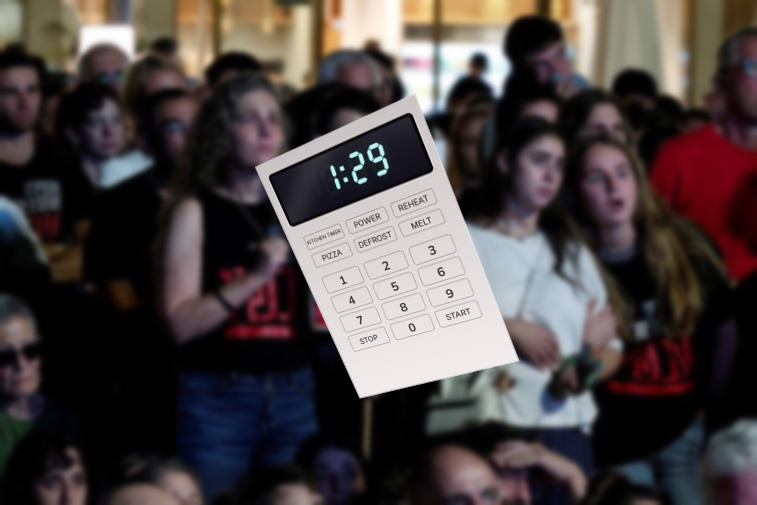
h=1 m=29
